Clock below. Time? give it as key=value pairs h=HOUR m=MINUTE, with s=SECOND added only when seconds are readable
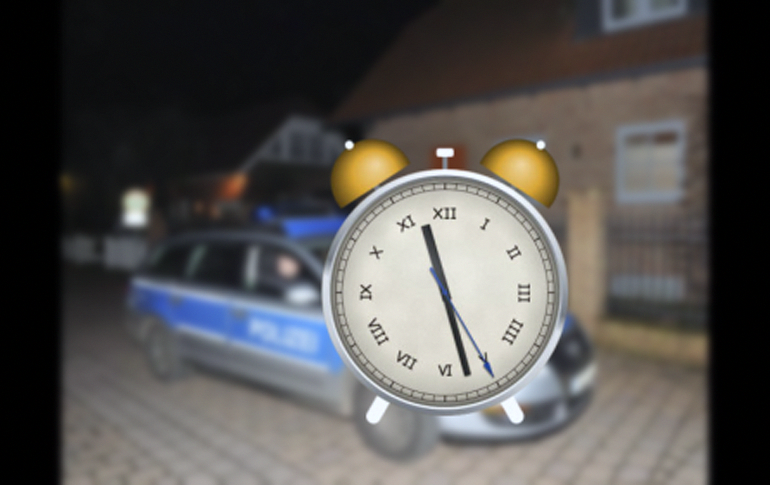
h=11 m=27 s=25
